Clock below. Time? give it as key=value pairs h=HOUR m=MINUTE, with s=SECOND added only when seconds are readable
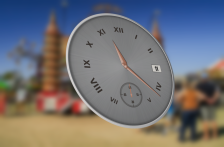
h=11 m=22
